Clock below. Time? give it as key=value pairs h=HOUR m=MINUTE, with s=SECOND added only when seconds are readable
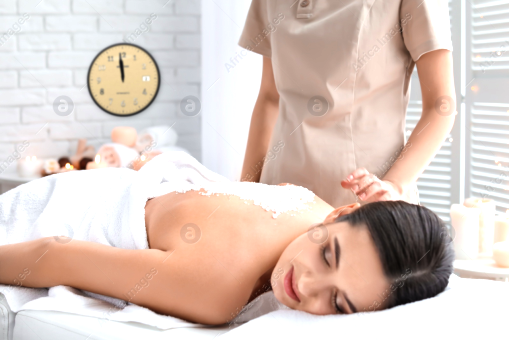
h=11 m=59
